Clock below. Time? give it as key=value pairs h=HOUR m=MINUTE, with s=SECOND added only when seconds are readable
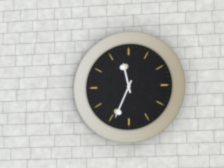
h=11 m=34
